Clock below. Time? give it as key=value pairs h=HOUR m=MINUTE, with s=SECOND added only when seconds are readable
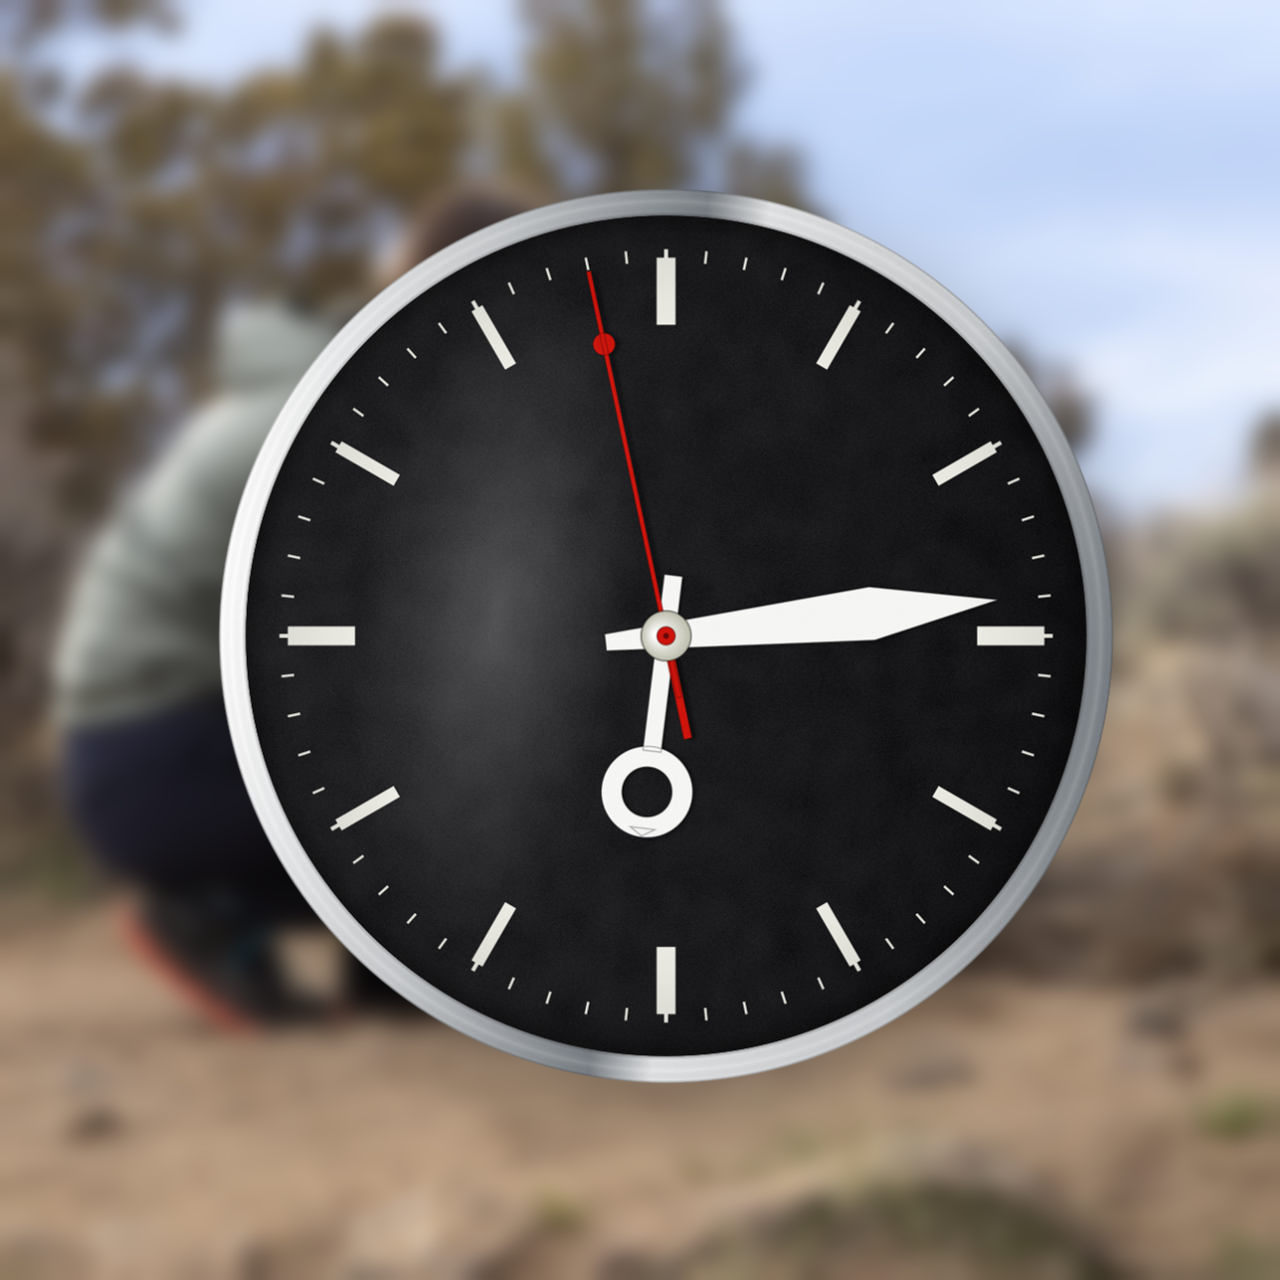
h=6 m=13 s=58
